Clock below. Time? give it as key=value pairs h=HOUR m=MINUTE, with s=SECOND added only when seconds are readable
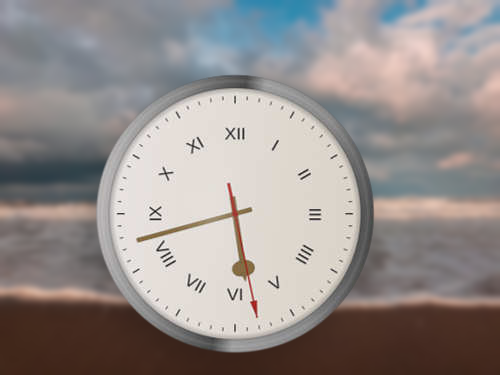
h=5 m=42 s=28
